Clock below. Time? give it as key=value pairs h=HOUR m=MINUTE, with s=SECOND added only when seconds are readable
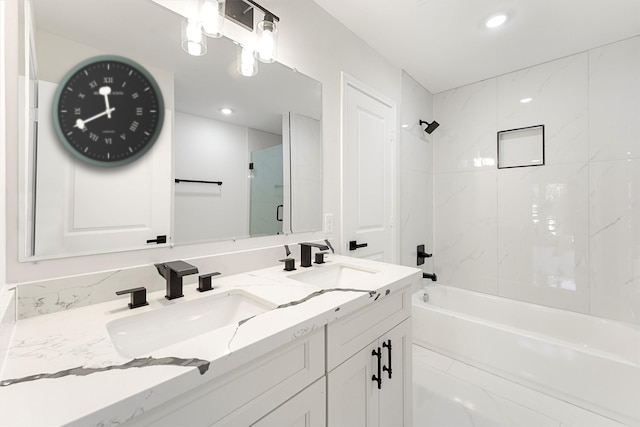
h=11 m=41
